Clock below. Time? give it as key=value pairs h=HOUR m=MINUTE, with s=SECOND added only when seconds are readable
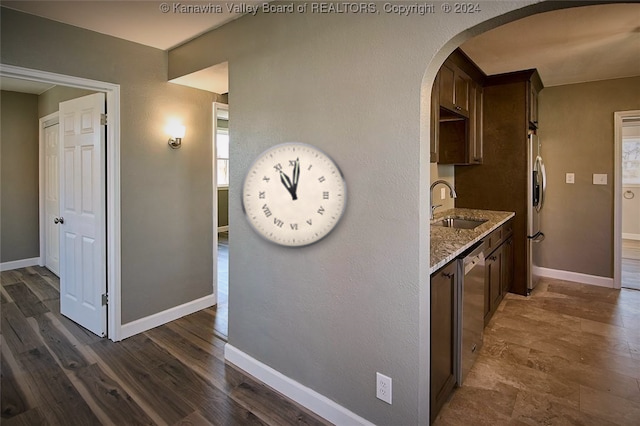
h=11 m=1
